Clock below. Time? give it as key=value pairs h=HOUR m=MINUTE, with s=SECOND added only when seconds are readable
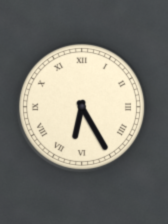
h=6 m=25
